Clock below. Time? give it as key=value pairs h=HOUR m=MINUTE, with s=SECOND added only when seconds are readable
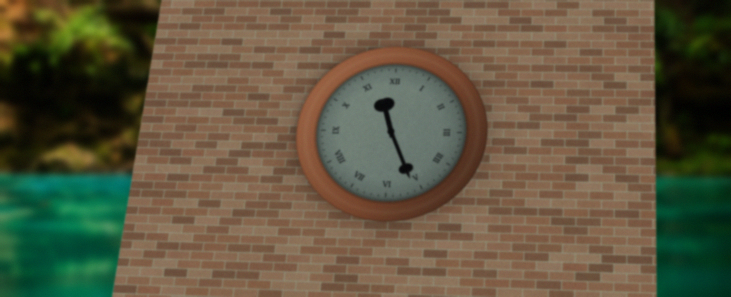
h=11 m=26
